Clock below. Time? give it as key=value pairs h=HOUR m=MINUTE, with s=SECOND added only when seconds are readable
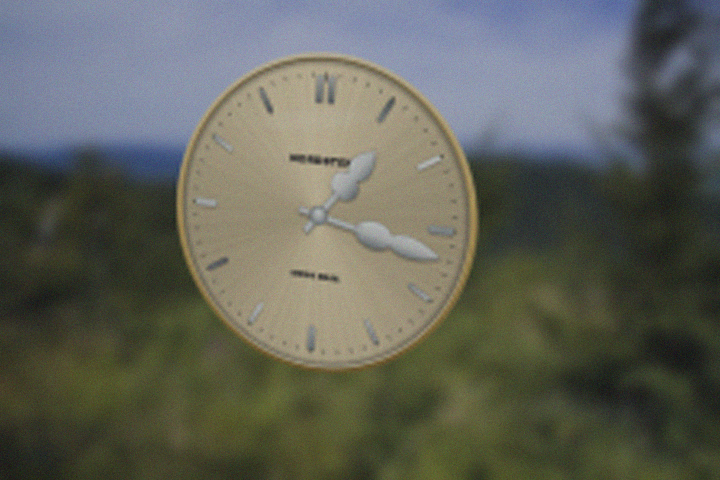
h=1 m=17
